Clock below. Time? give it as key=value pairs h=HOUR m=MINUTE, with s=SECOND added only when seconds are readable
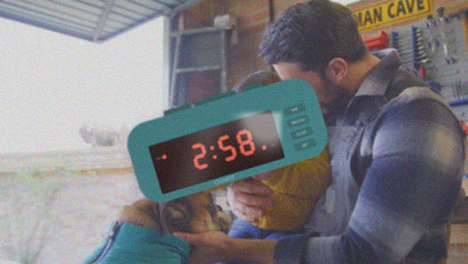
h=2 m=58
